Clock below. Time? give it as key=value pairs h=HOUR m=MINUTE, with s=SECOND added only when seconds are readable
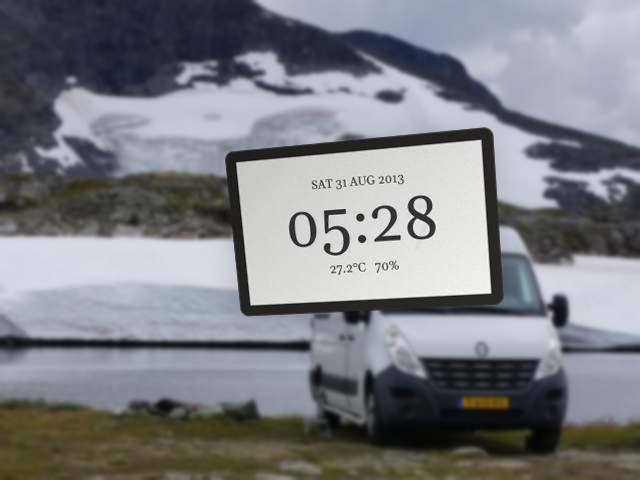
h=5 m=28
